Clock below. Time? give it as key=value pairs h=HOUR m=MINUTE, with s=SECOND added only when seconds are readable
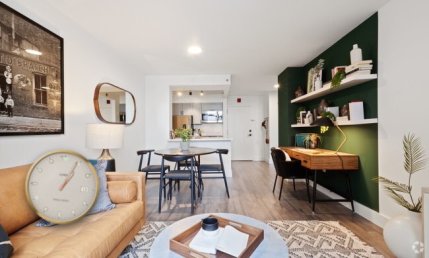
h=1 m=4
